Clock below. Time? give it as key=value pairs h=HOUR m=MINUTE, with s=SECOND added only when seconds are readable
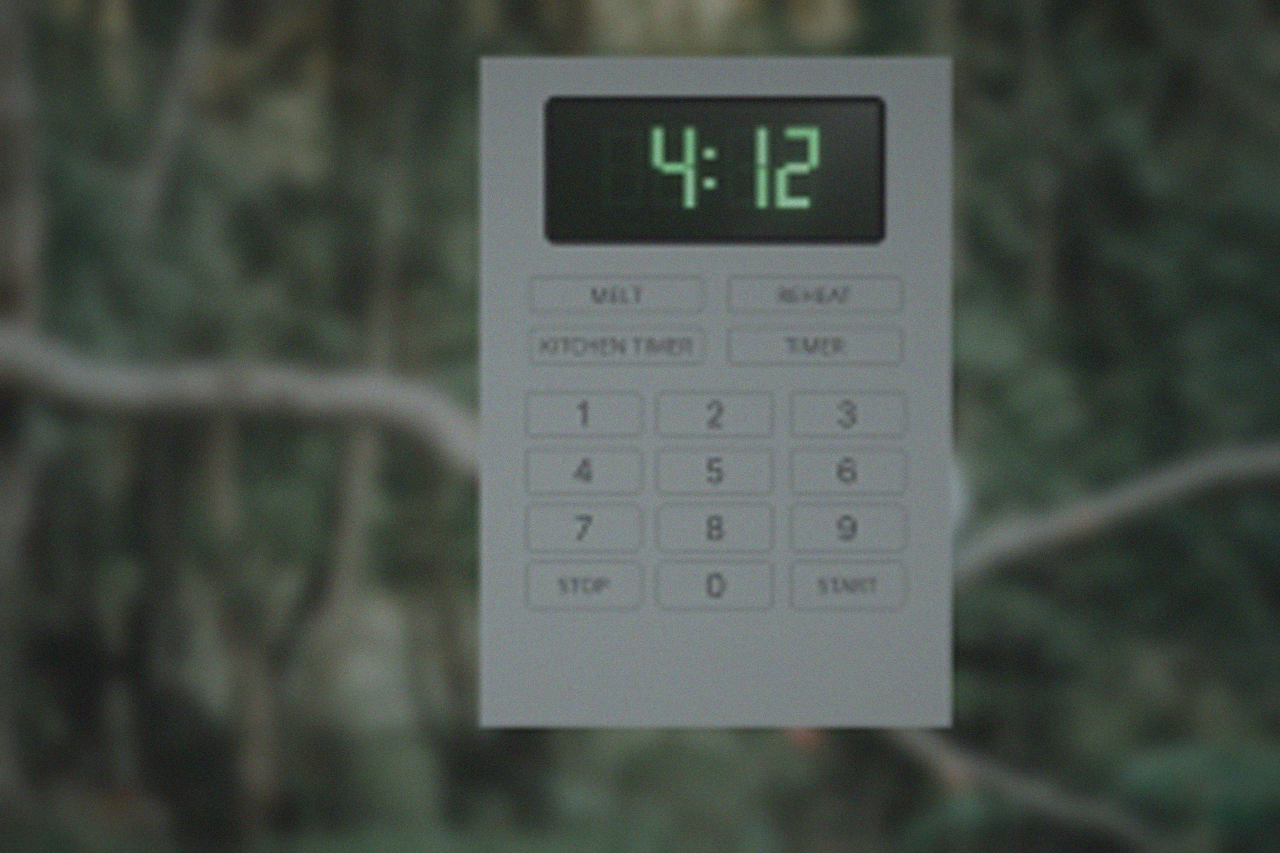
h=4 m=12
